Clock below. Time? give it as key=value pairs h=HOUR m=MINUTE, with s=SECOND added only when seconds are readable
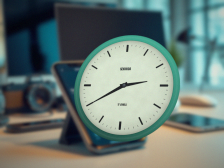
h=2 m=40
